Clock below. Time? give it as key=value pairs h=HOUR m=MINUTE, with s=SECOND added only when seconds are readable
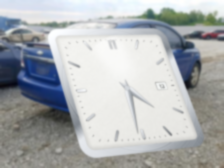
h=4 m=31
